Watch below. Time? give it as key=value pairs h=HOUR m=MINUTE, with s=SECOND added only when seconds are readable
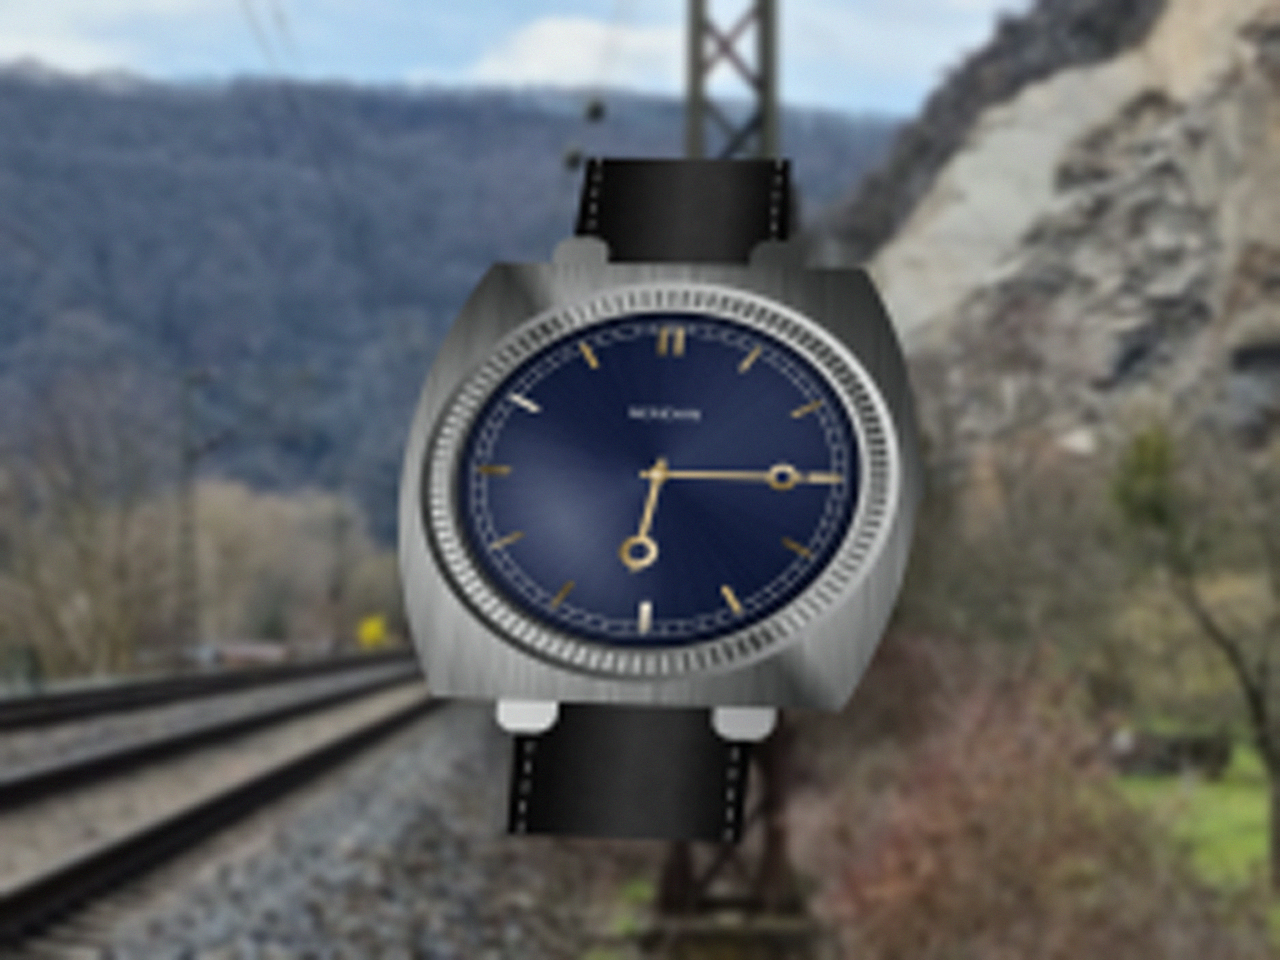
h=6 m=15
